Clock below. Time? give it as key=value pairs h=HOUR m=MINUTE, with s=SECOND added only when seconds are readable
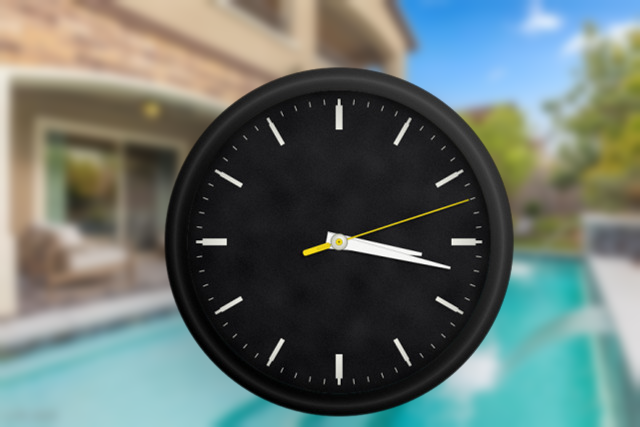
h=3 m=17 s=12
